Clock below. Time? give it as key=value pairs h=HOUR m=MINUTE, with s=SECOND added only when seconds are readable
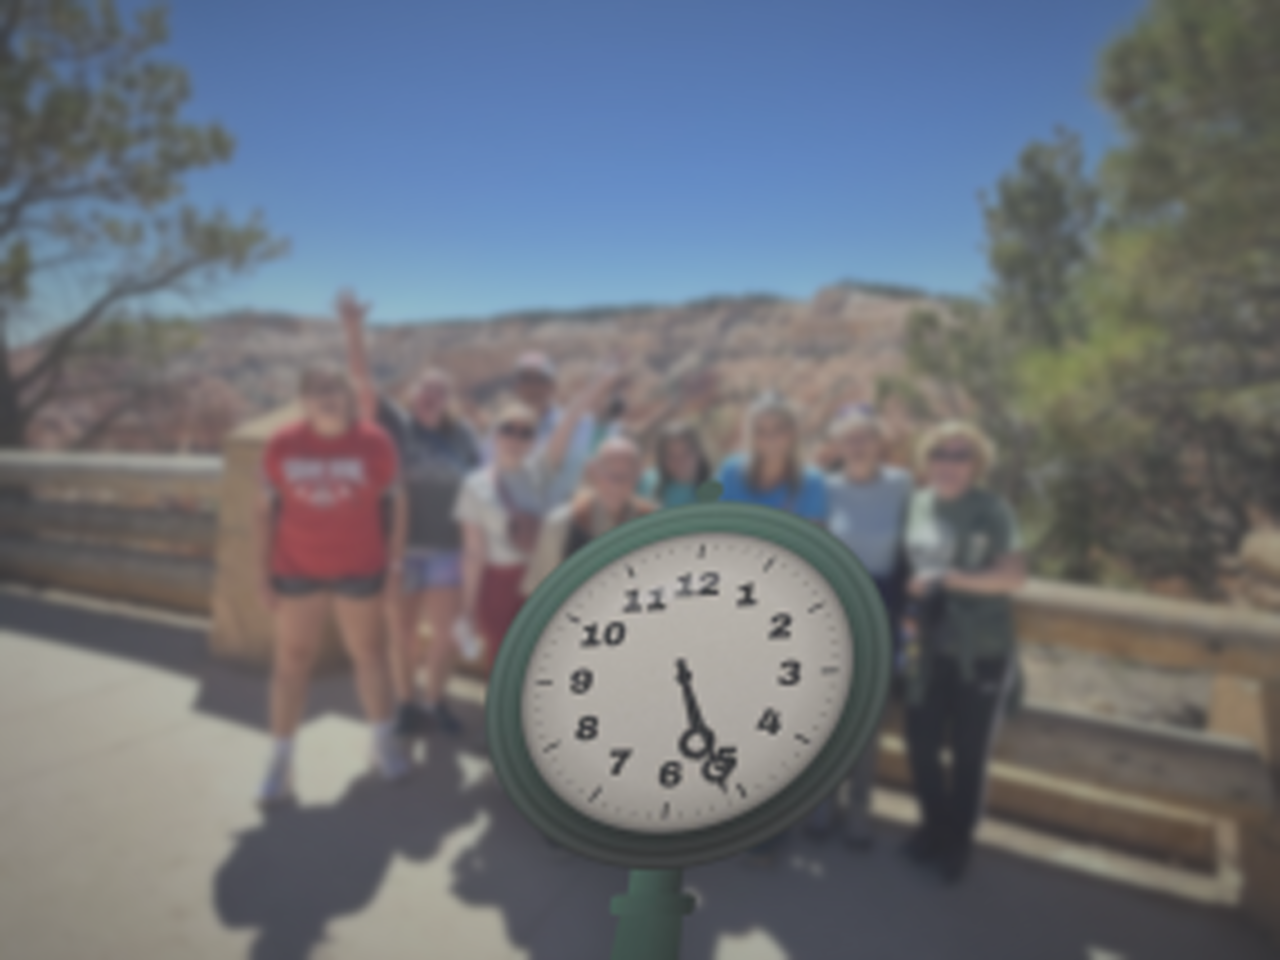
h=5 m=26
